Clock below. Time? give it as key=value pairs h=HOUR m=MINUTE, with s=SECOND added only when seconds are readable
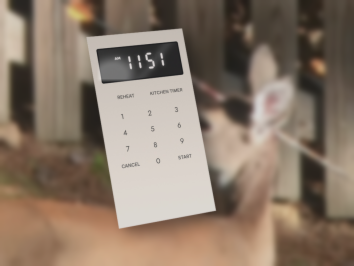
h=11 m=51
